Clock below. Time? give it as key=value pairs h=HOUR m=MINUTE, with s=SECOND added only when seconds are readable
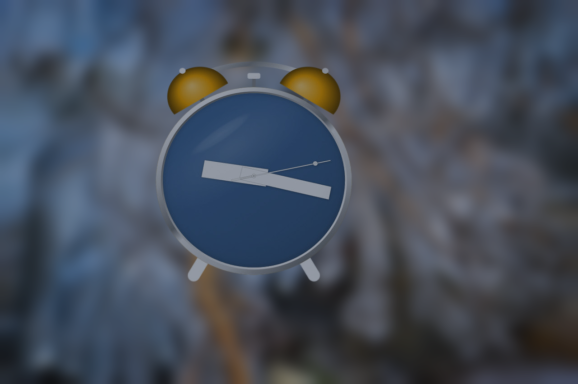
h=9 m=17 s=13
